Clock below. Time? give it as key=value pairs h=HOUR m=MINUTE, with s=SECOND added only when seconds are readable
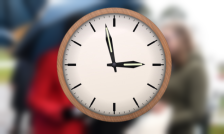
h=2 m=58
